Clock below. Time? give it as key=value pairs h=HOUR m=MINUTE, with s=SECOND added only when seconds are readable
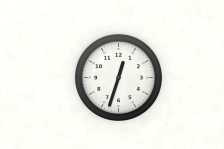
h=12 m=33
